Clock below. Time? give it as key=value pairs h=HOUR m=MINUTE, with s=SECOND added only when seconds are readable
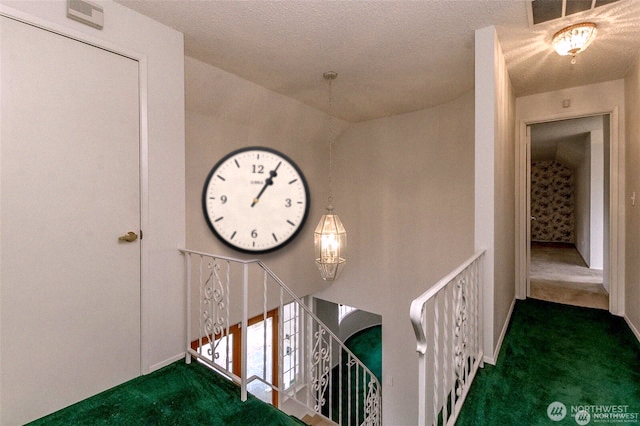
h=1 m=5
